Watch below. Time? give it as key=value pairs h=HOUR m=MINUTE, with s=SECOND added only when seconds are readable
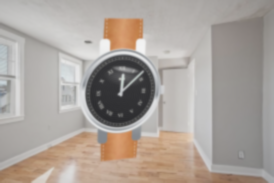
h=12 m=8
